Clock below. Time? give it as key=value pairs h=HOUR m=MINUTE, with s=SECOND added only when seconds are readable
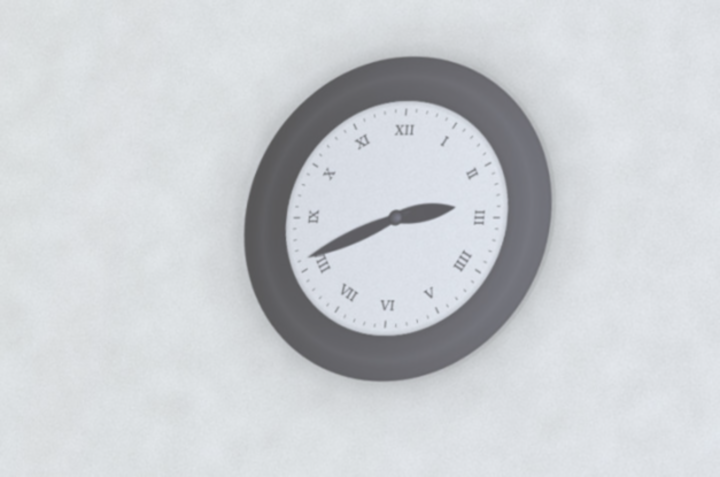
h=2 m=41
